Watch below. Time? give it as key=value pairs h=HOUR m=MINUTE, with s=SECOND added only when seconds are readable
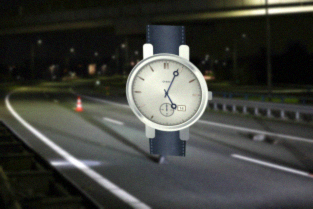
h=5 m=4
